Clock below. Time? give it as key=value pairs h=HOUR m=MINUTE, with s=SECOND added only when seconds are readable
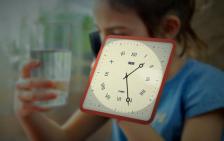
h=1 m=26
